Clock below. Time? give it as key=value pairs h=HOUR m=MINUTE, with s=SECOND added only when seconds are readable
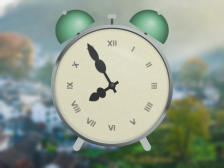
h=7 m=55
